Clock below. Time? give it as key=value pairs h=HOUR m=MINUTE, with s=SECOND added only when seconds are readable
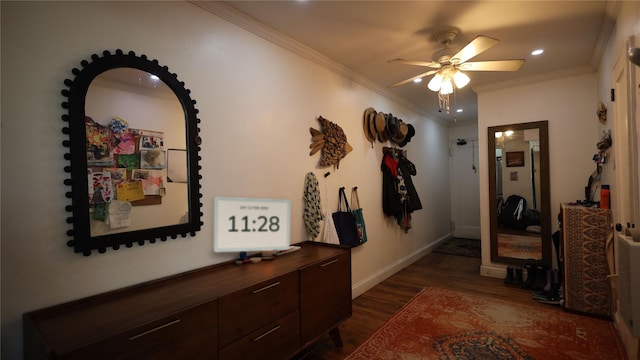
h=11 m=28
